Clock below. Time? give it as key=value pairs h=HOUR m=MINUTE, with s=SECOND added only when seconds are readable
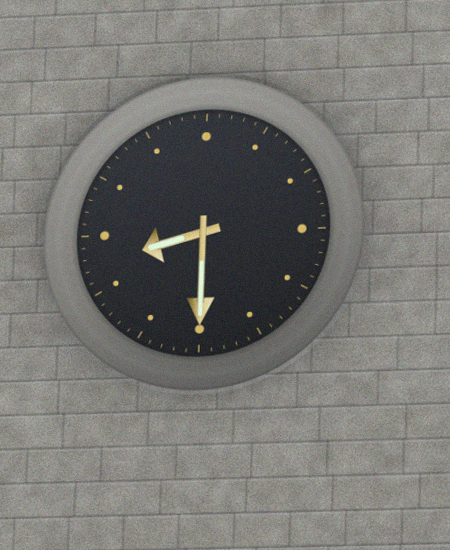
h=8 m=30
